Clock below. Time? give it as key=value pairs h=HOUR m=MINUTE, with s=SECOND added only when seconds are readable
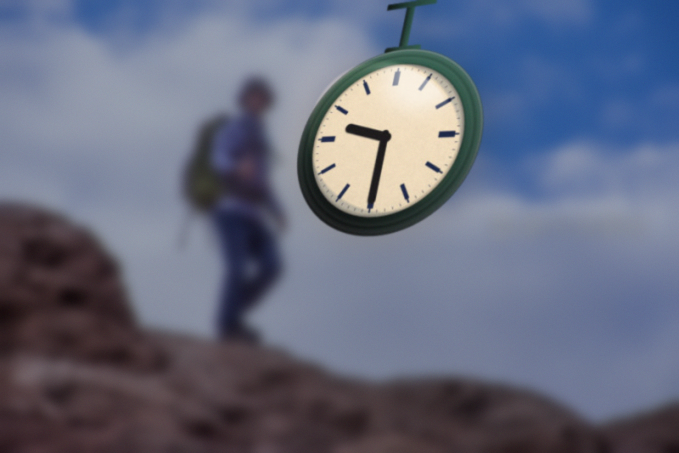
h=9 m=30
